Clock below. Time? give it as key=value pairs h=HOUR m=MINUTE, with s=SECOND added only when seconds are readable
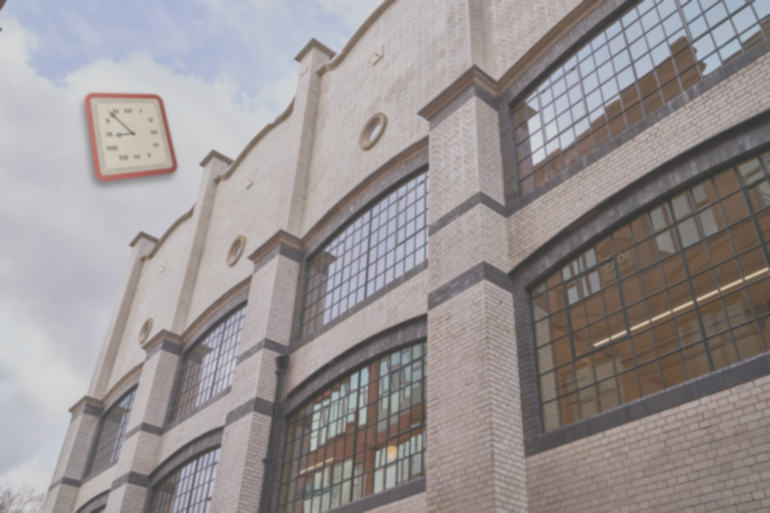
h=8 m=53
